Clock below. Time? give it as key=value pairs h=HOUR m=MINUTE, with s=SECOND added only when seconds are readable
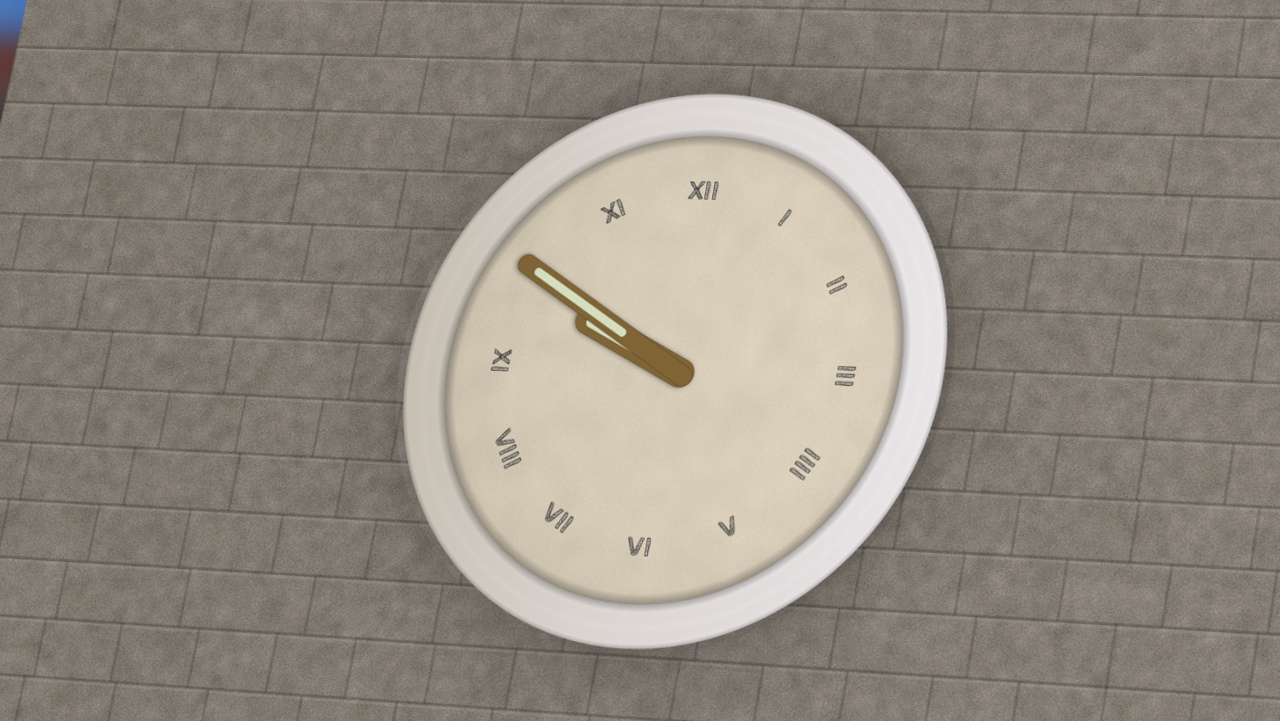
h=9 m=50
